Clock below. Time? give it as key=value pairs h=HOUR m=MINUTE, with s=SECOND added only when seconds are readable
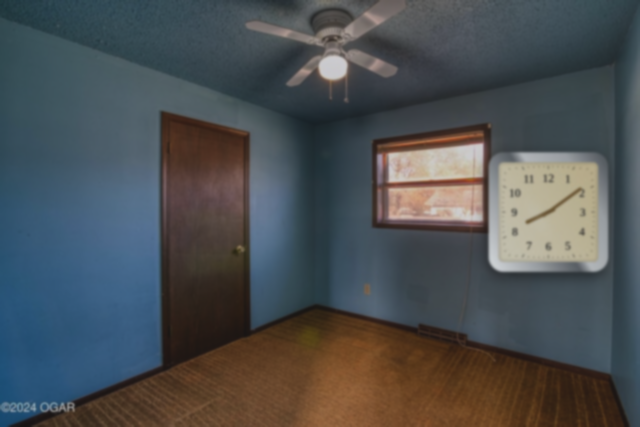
h=8 m=9
